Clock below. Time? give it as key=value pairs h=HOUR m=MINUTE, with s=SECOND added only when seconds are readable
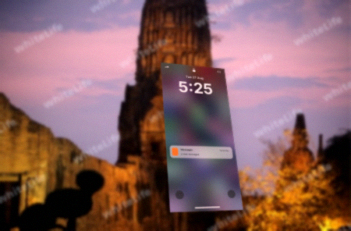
h=5 m=25
